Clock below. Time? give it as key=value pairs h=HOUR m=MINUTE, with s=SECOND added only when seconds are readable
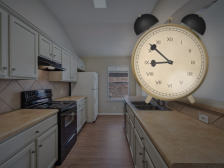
h=8 m=52
